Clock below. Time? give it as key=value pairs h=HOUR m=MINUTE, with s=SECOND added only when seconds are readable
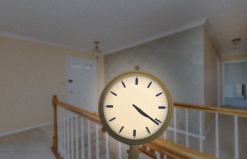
h=4 m=21
